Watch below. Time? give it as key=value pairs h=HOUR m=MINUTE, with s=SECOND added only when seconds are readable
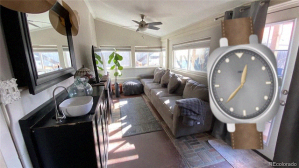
h=12 m=38
